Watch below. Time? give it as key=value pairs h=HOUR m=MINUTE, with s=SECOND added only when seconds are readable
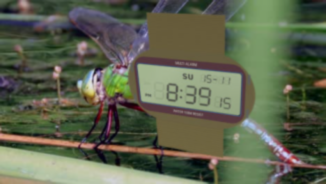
h=8 m=39 s=15
